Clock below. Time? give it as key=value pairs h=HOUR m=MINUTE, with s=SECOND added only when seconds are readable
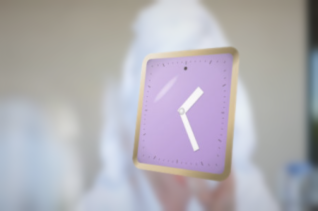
h=1 m=25
